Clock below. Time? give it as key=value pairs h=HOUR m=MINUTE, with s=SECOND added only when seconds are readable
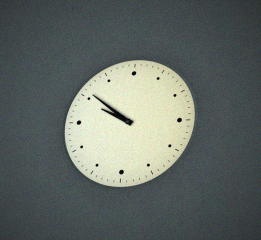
h=9 m=51
